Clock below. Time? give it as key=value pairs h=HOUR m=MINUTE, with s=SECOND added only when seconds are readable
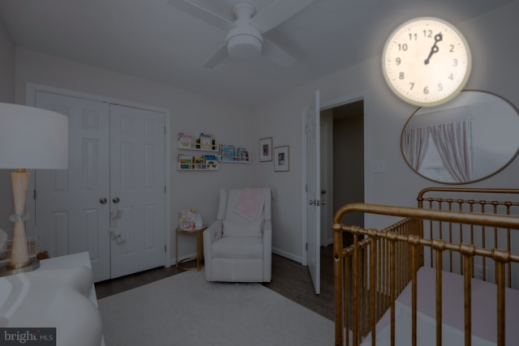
h=1 m=4
